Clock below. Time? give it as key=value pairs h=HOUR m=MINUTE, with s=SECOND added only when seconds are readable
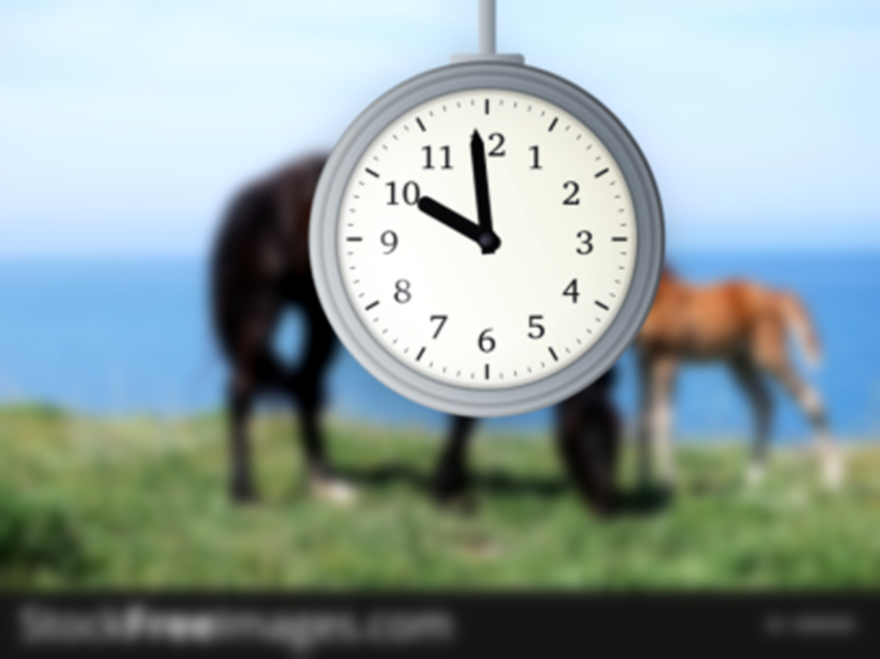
h=9 m=59
